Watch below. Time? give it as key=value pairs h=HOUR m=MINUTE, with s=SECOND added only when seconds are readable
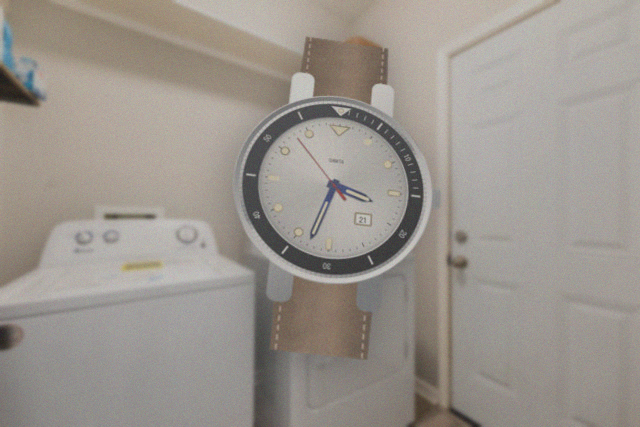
h=3 m=32 s=53
